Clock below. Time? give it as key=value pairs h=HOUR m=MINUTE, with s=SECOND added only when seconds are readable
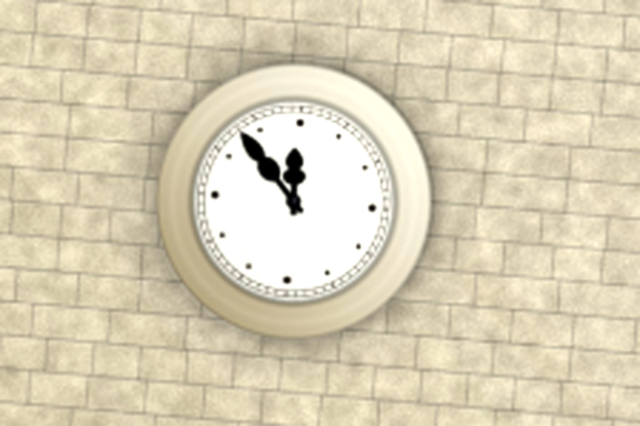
h=11 m=53
